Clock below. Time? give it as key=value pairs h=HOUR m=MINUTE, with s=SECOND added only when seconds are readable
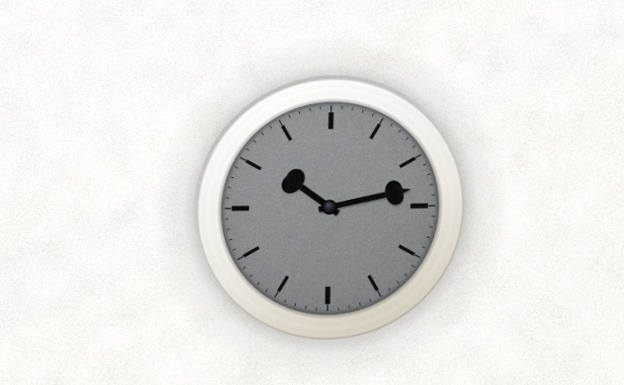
h=10 m=13
